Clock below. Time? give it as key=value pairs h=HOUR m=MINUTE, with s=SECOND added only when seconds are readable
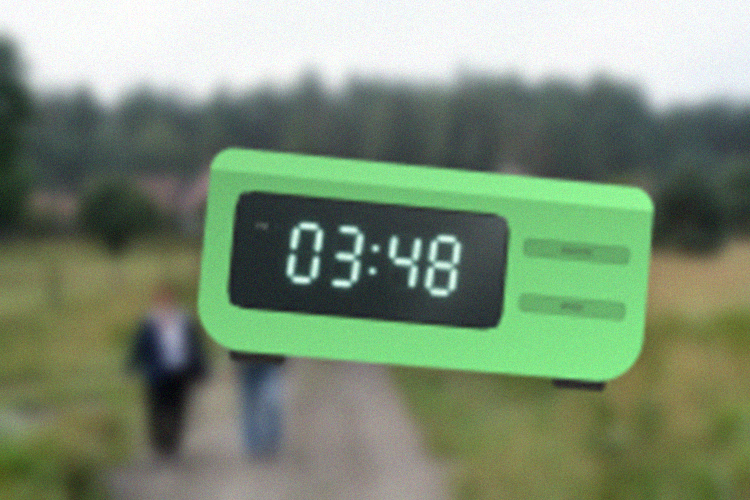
h=3 m=48
